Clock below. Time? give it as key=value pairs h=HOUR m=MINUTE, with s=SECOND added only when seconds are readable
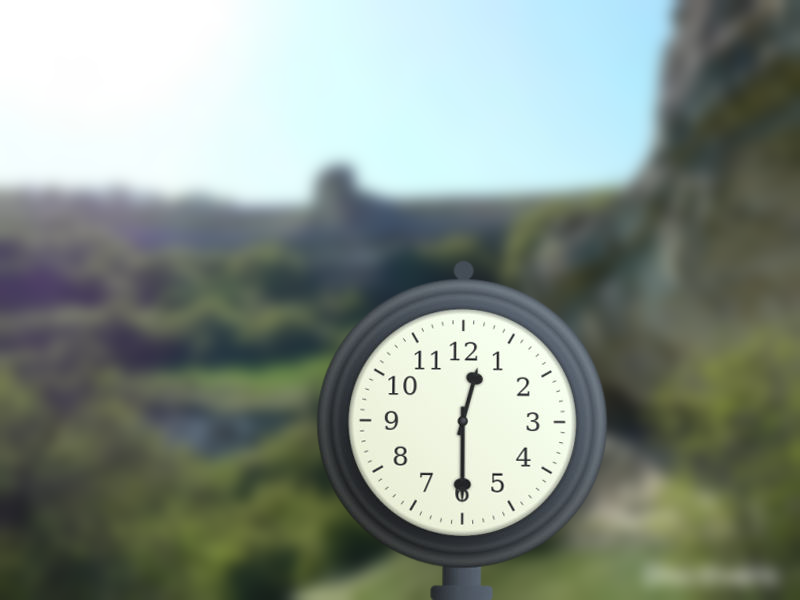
h=12 m=30
